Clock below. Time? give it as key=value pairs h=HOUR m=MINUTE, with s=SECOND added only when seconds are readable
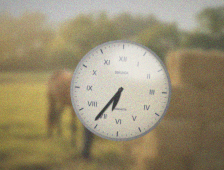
h=6 m=36
